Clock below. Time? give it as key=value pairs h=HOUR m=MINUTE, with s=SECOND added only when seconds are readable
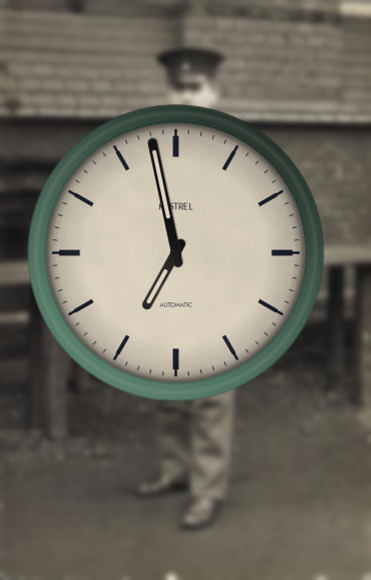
h=6 m=58
